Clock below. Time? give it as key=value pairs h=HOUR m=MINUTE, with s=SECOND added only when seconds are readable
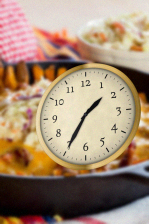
h=1 m=35
